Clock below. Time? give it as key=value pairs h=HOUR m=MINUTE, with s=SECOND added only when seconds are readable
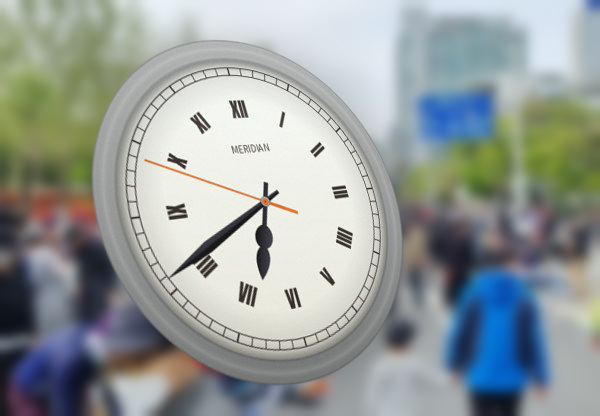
h=6 m=40 s=49
